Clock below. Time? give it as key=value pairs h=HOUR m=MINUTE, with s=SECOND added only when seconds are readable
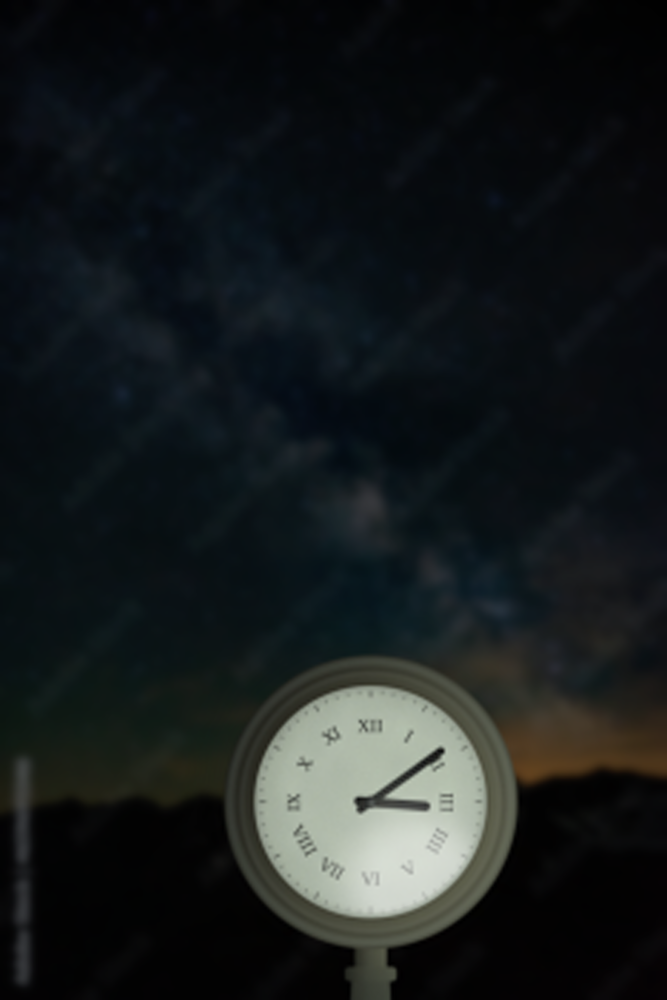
h=3 m=9
